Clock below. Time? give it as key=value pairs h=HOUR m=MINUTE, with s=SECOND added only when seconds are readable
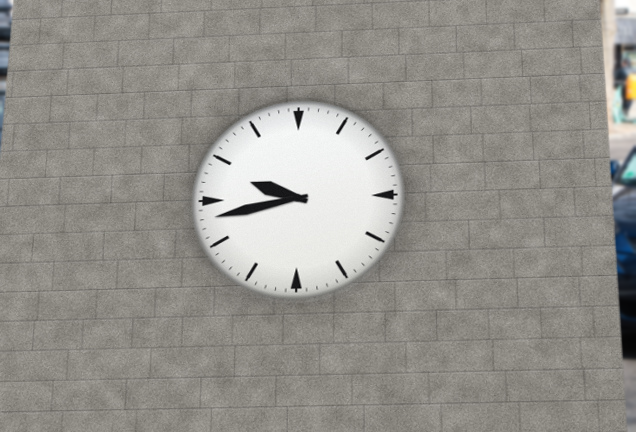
h=9 m=43
